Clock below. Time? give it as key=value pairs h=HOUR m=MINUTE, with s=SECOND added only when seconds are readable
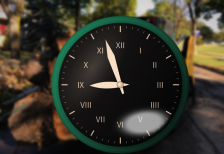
h=8 m=57
